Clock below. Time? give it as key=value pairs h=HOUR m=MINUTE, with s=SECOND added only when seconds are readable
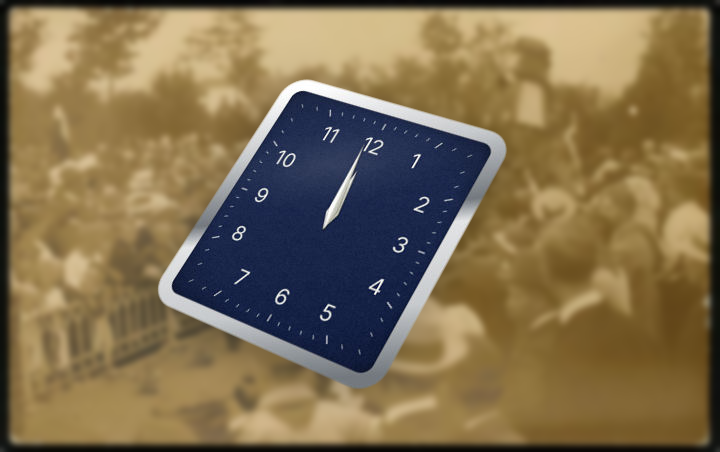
h=11 m=59
